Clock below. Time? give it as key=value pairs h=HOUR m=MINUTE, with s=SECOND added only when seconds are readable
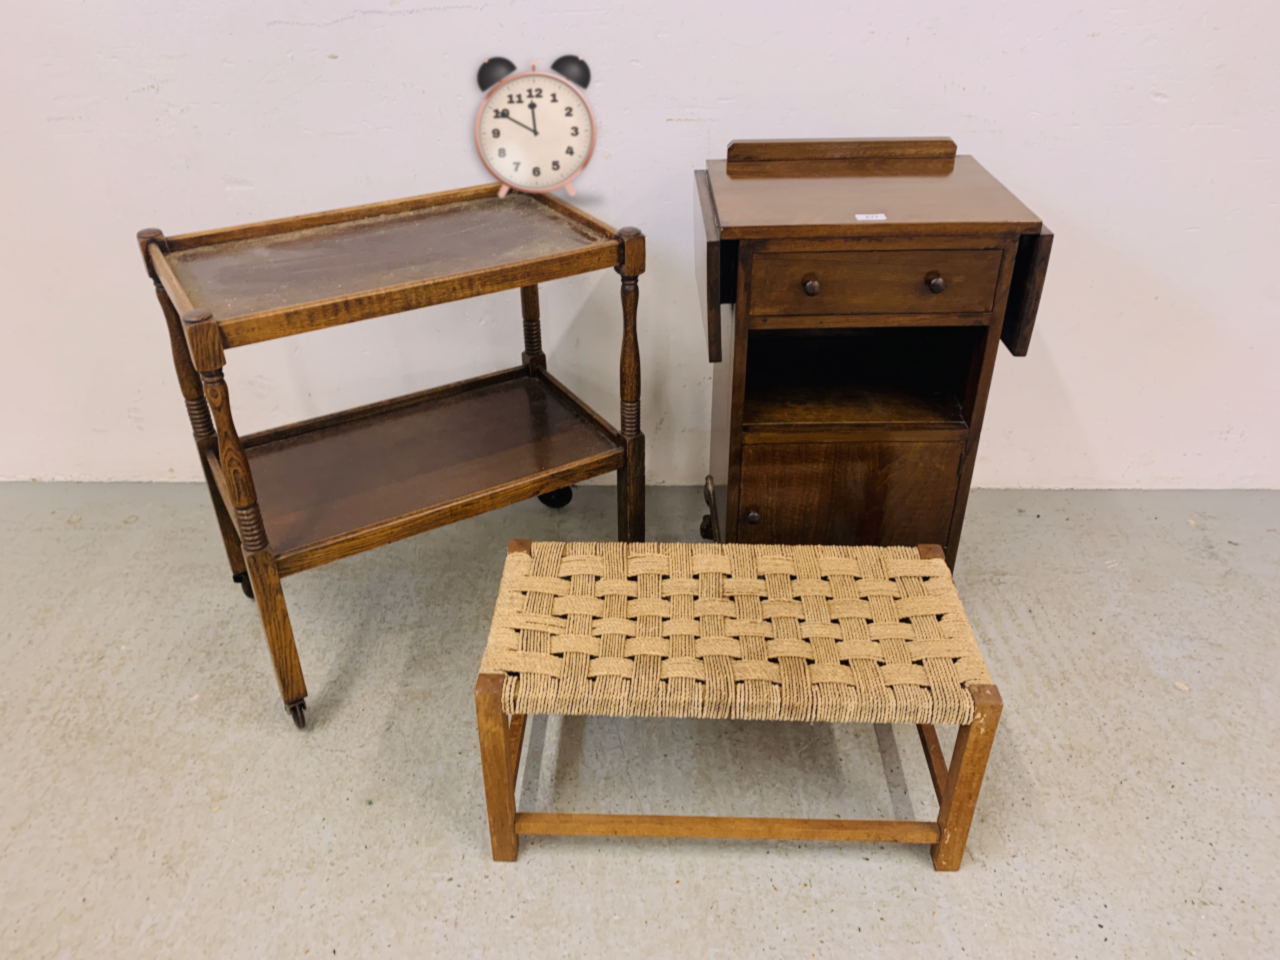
h=11 m=50
